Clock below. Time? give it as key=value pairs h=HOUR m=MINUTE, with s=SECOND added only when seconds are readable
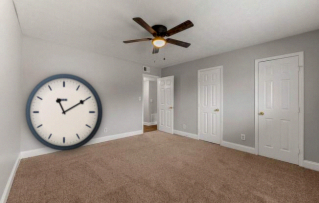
h=11 m=10
